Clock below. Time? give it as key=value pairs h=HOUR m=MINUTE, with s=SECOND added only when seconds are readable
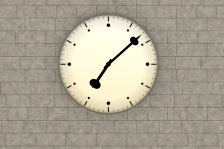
h=7 m=8
